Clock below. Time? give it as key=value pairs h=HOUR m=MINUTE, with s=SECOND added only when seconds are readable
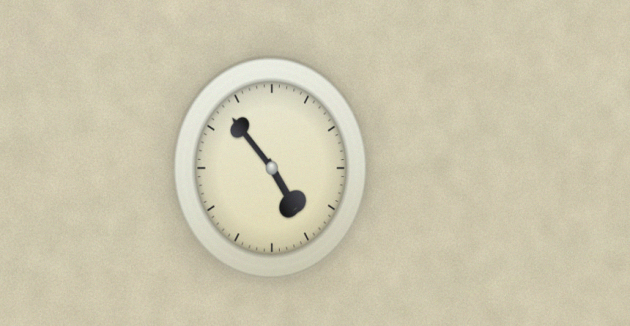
h=4 m=53
